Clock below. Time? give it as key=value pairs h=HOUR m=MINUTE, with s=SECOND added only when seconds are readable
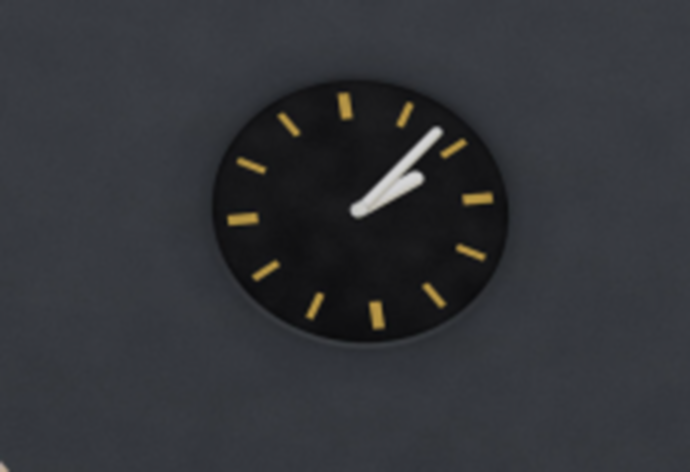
h=2 m=8
